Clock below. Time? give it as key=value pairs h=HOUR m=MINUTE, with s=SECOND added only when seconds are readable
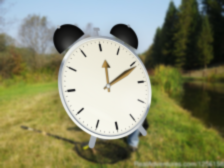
h=12 m=11
